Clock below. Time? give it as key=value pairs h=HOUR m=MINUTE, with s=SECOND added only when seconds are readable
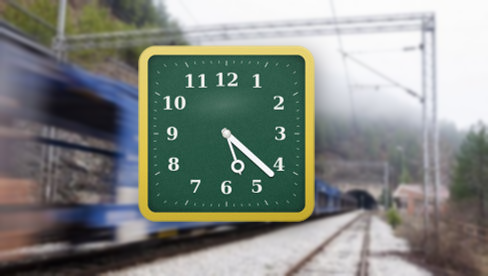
h=5 m=22
